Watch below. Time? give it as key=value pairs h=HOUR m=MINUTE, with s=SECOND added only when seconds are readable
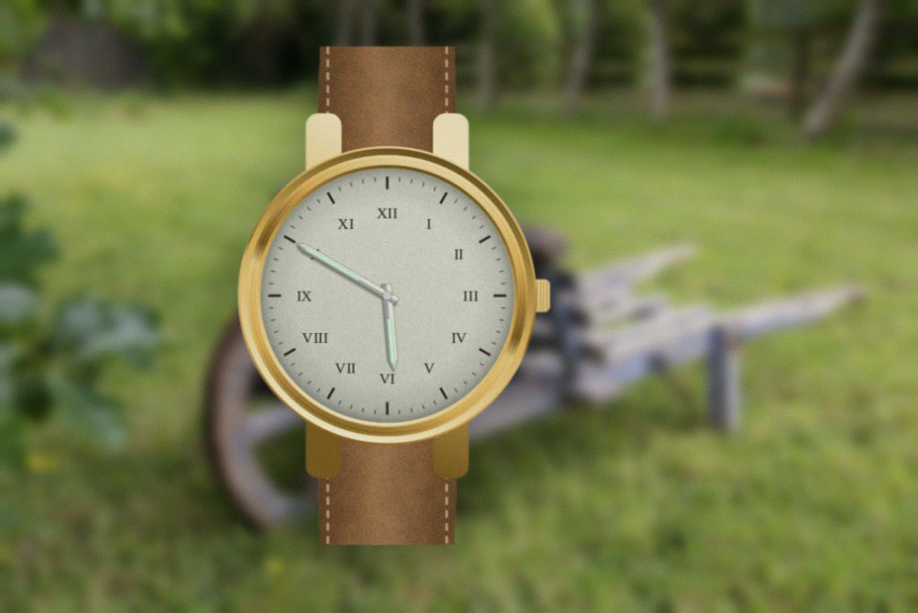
h=5 m=50
